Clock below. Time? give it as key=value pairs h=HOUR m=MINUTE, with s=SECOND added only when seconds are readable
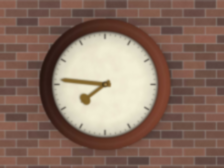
h=7 m=46
